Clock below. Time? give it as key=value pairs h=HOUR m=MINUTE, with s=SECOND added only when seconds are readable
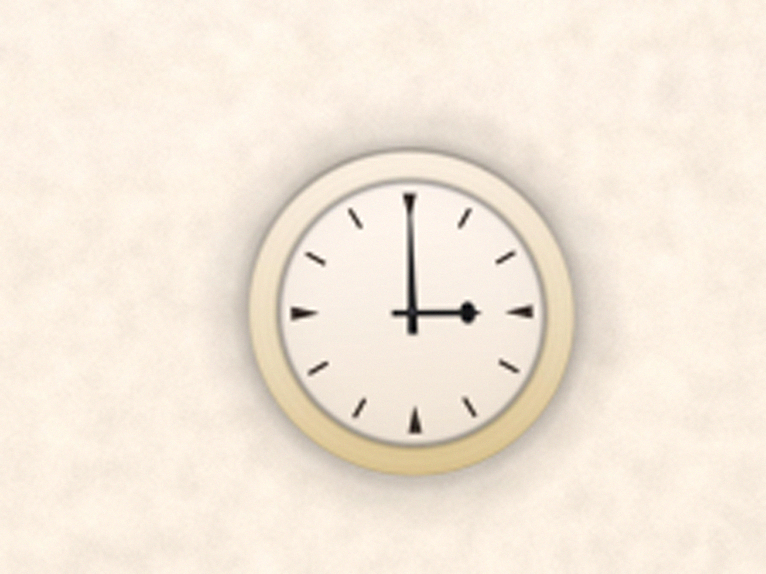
h=3 m=0
